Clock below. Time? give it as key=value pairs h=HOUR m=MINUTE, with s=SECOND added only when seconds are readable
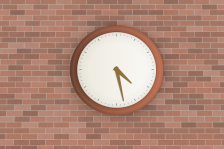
h=4 m=28
